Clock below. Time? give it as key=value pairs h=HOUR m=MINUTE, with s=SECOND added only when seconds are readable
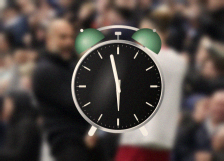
h=5 m=58
